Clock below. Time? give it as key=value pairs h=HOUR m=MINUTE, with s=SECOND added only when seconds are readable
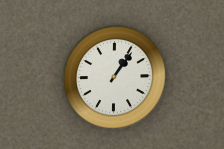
h=1 m=6
